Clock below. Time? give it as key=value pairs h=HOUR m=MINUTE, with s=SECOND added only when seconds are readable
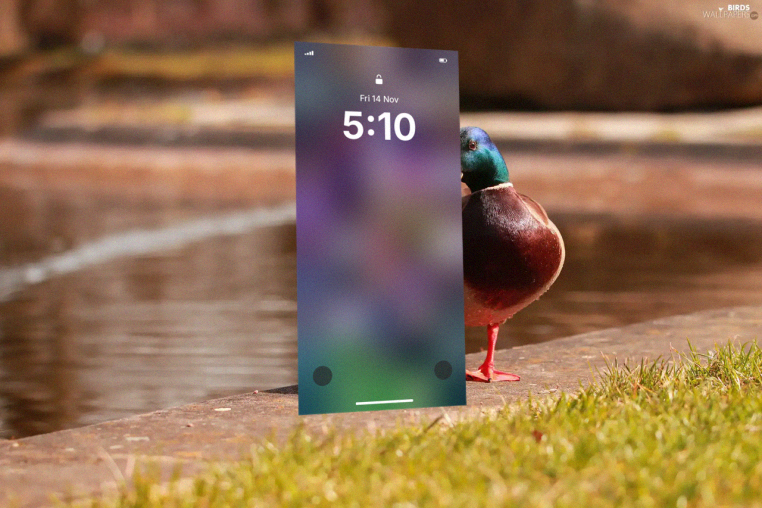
h=5 m=10
